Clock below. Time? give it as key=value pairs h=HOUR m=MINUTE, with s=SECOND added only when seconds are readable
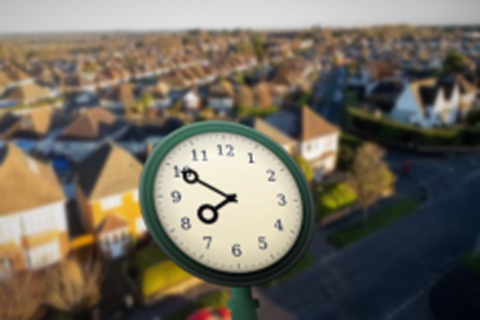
h=7 m=50
